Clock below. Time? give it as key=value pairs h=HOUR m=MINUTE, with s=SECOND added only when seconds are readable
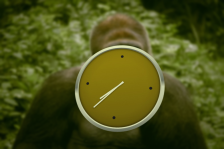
h=7 m=37
